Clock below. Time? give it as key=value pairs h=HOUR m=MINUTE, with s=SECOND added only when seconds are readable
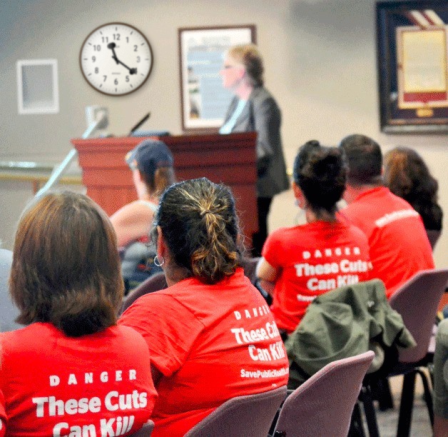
h=11 m=21
